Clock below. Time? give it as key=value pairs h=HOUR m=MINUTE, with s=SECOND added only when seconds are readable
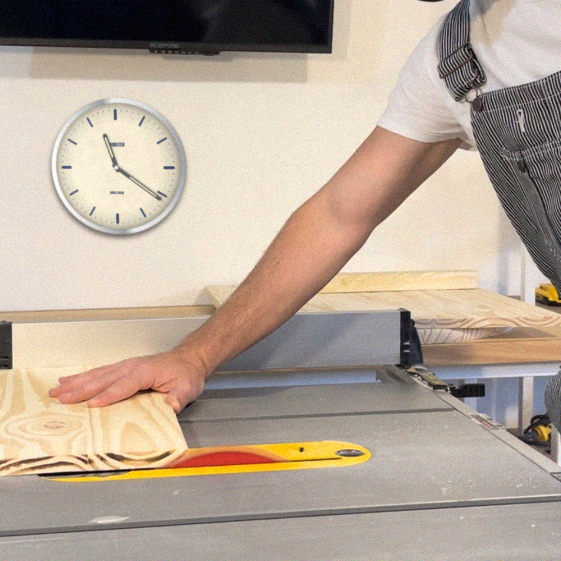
h=11 m=21
